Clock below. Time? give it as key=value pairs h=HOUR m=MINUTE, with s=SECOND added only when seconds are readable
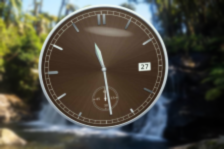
h=11 m=29
